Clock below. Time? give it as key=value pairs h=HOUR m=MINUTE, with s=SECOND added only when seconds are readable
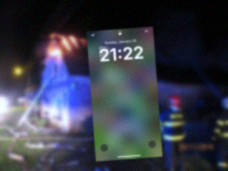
h=21 m=22
